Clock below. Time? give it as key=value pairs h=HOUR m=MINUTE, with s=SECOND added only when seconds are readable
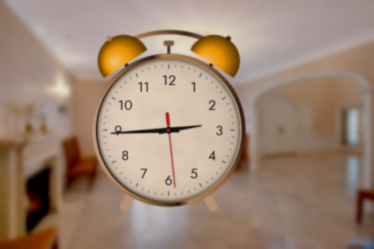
h=2 m=44 s=29
